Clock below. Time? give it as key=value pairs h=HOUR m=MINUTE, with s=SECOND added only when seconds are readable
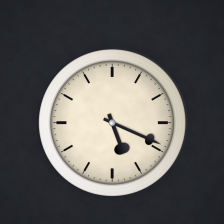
h=5 m=19
